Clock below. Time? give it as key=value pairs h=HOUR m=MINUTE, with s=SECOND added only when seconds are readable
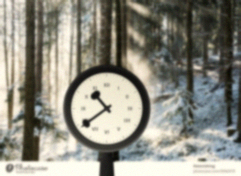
h=10 m=39
